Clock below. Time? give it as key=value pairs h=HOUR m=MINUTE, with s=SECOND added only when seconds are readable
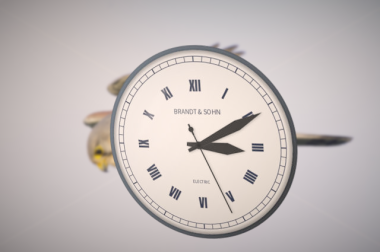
h=3 m=10 s=26
